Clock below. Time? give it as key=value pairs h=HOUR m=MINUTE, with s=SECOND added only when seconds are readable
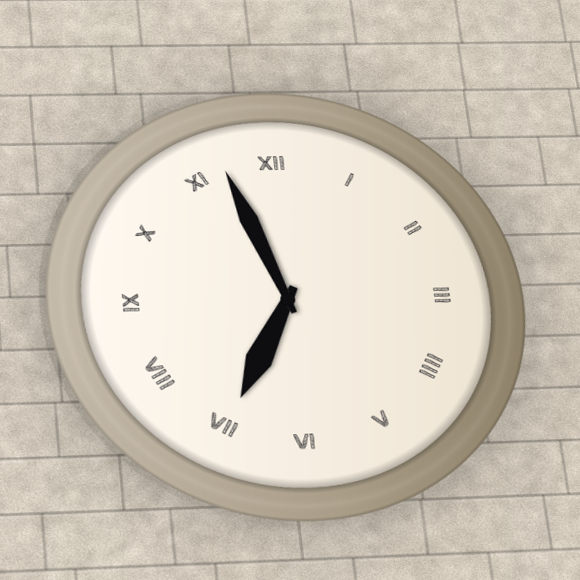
h=6 m=57
